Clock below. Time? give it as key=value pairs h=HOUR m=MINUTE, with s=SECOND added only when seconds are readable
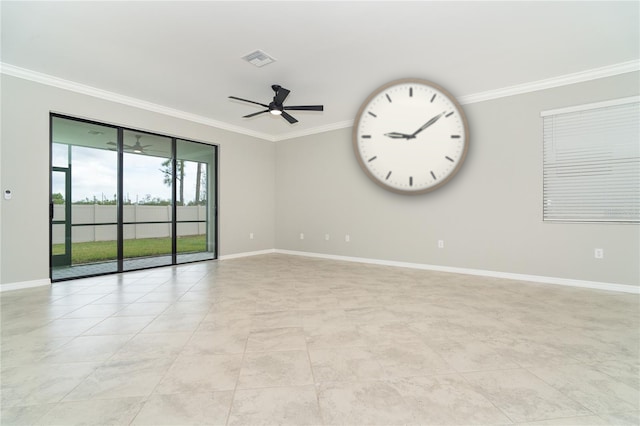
h=9 m=9
